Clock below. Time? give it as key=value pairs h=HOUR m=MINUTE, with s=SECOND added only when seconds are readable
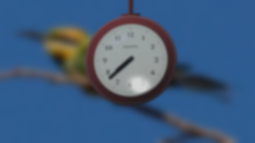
h=7 m=38
